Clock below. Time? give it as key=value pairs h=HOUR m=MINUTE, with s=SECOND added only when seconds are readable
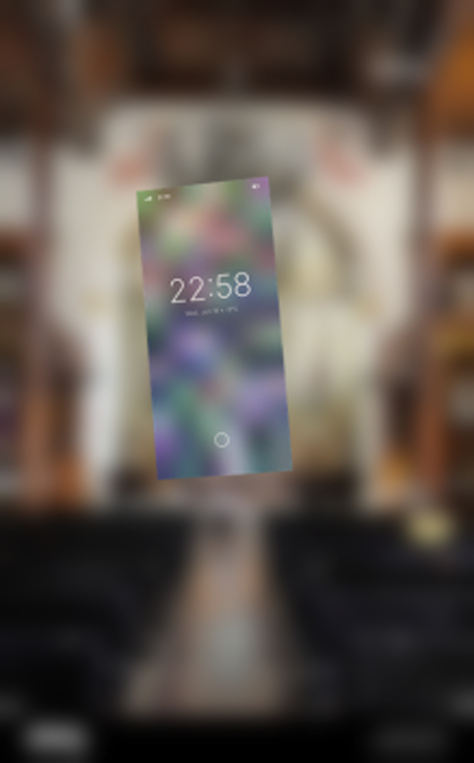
h=22 m=58
